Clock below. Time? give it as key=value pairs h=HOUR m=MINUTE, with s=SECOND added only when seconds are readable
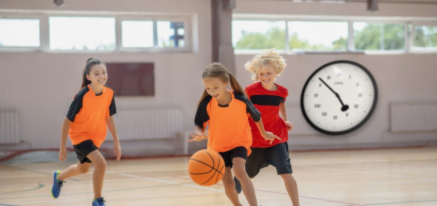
h=4 m=52
